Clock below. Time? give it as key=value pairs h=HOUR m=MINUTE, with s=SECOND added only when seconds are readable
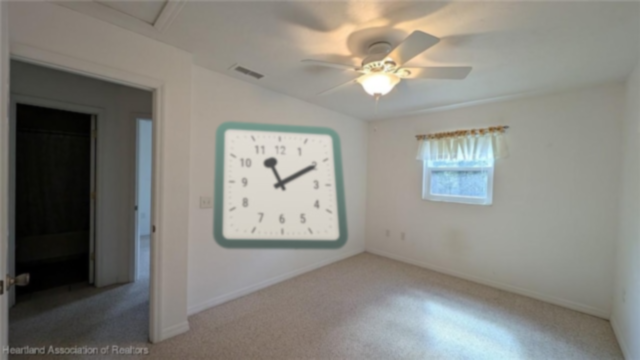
h=11 m=10
